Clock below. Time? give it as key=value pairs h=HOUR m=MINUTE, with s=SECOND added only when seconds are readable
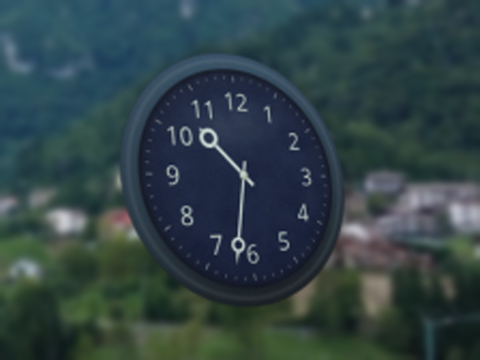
h=10 m=32
